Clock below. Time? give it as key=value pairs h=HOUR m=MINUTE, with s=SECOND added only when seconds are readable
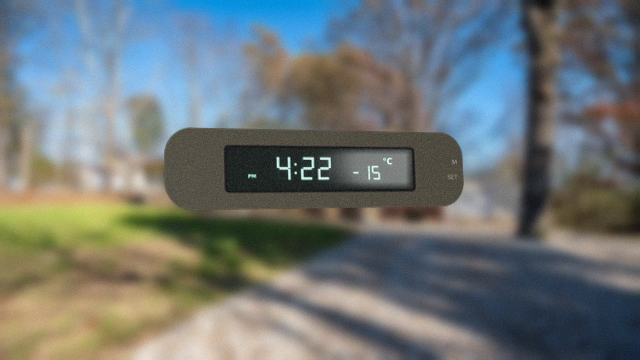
h=4 m=22
